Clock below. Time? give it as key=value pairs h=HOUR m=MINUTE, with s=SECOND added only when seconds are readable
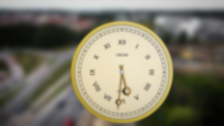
h=5 m=31
